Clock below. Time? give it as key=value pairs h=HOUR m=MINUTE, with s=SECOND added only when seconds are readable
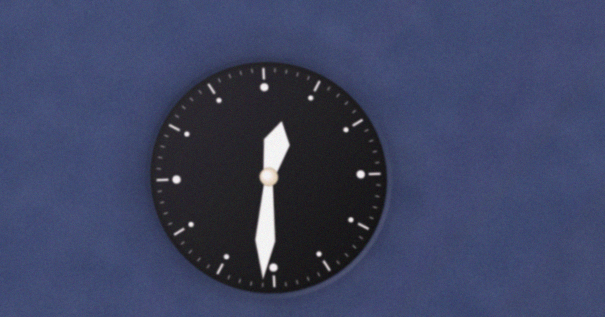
h=12 m=31
